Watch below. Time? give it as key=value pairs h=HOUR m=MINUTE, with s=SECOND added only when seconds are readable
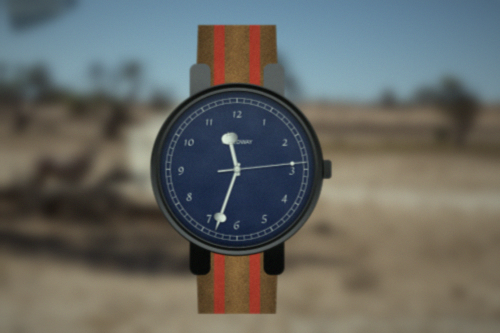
h=11 m=33 s=14
